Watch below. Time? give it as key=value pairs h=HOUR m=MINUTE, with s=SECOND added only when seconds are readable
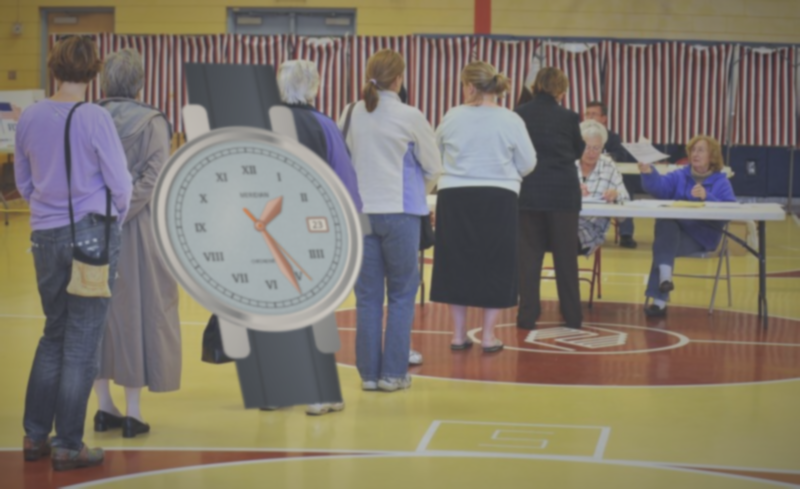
h=1 m=26 s=24
